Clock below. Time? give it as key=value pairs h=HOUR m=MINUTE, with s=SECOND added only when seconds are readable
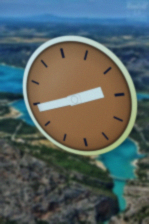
h=2 m=44
